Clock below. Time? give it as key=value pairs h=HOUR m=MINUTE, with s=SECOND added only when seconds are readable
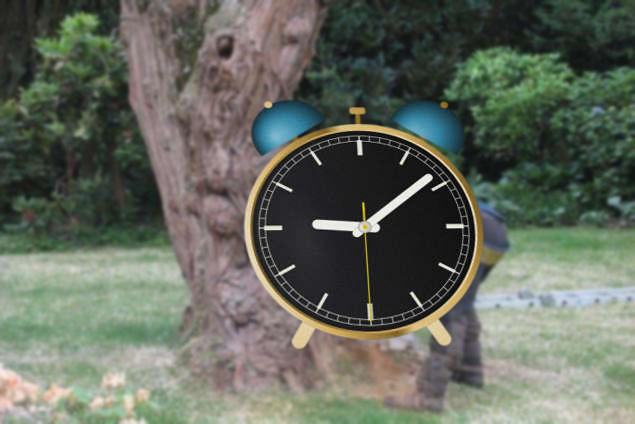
h=9 m=8 s=30
